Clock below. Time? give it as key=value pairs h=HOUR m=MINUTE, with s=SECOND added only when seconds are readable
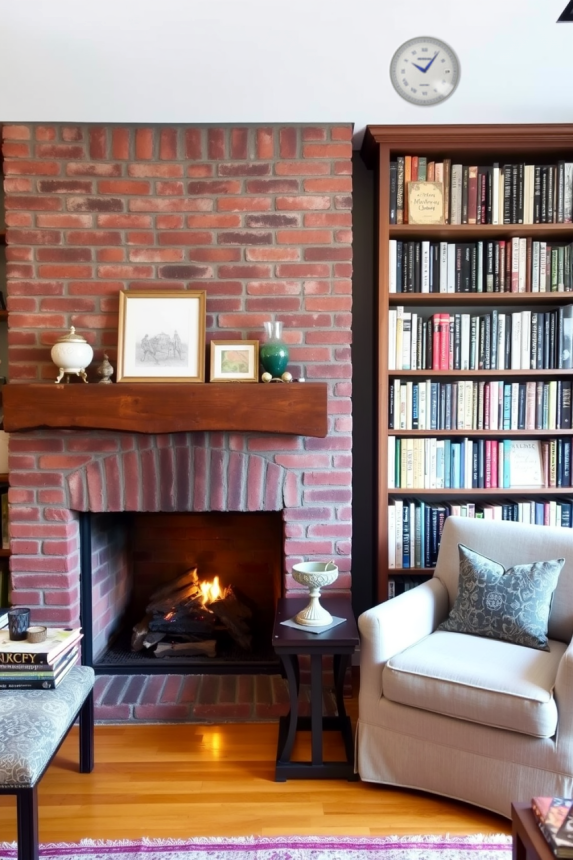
h=10 m=6
